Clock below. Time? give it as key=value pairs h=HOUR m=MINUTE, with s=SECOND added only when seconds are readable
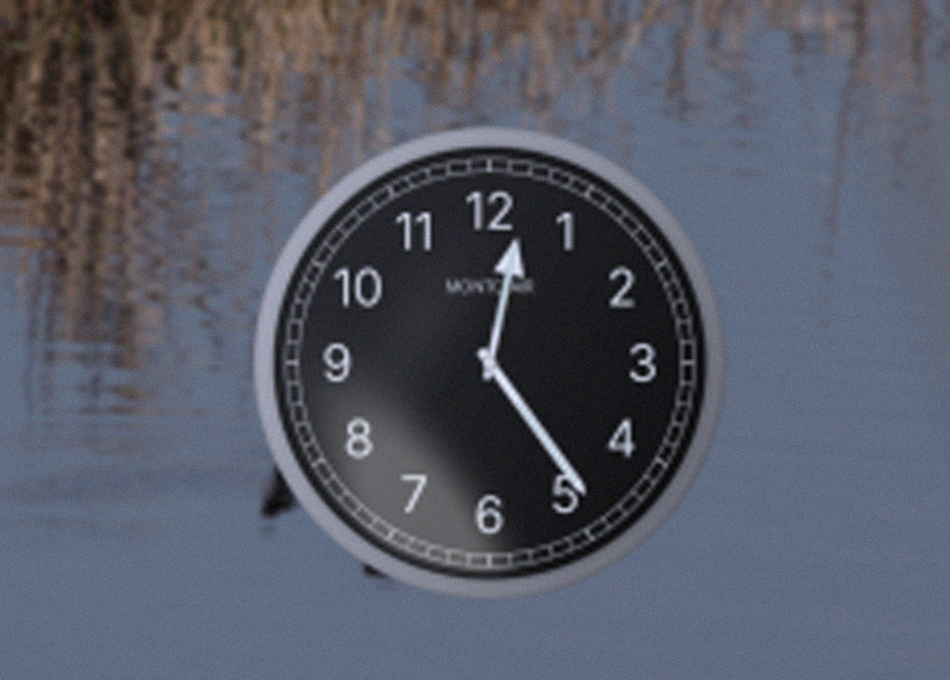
h=12 m=24
